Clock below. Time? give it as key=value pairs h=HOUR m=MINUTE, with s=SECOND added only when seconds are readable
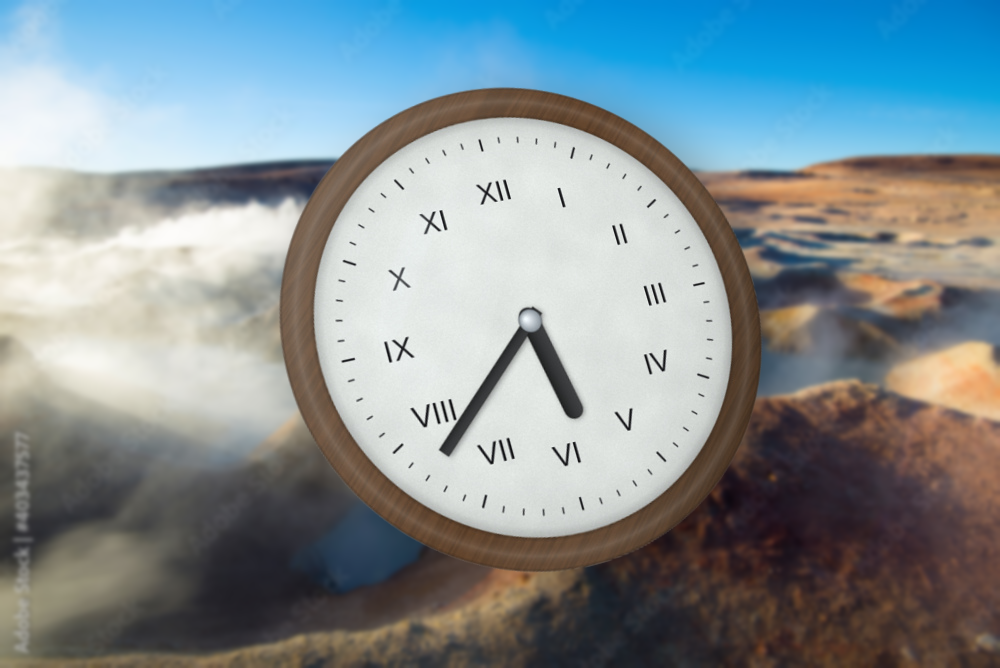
h=5 m=38
